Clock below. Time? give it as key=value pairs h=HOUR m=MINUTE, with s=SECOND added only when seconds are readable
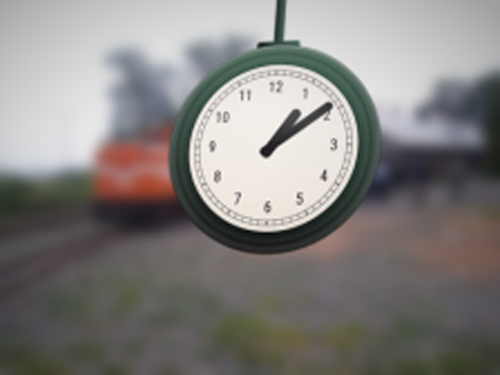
h=1 m=9
